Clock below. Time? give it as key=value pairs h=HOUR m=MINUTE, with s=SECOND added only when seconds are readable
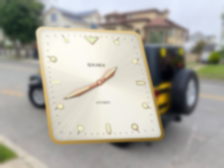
h=1 m=41
